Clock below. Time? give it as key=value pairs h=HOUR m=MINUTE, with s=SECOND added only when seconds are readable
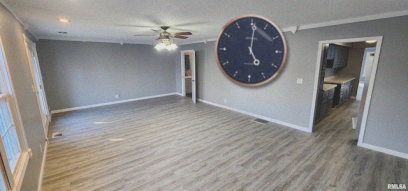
h=5 m=1
